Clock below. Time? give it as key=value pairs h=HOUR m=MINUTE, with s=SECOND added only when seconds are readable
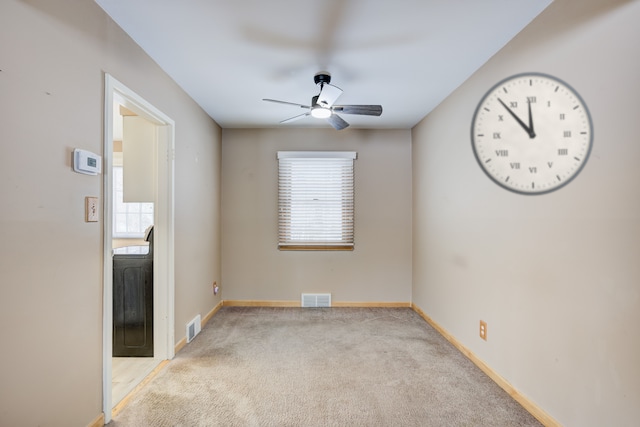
h=11 m=53
